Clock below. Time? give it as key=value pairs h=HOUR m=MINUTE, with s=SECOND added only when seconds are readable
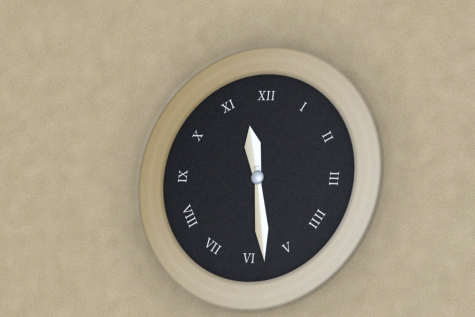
h=11 m=28
